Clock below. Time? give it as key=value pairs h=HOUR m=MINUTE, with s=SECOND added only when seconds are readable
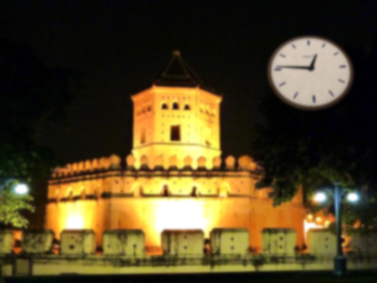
h=12 m=46
